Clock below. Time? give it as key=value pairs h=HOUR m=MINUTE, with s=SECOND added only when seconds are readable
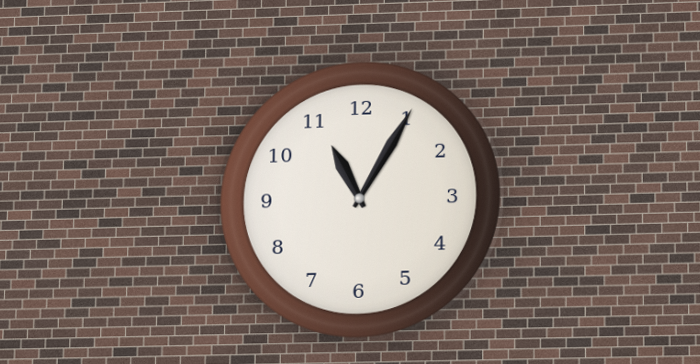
h=11 m=5
